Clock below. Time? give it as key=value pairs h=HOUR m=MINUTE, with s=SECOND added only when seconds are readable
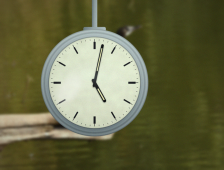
h=5 m=2
